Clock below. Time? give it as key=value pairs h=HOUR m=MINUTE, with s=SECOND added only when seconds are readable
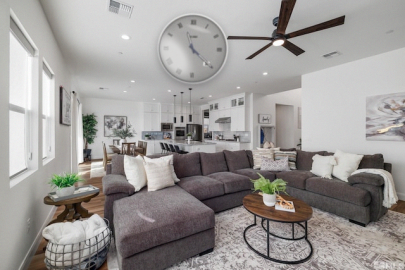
h=11 m=22
